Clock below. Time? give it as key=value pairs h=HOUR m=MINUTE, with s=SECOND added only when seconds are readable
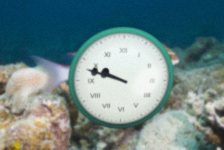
h=9 m=48
